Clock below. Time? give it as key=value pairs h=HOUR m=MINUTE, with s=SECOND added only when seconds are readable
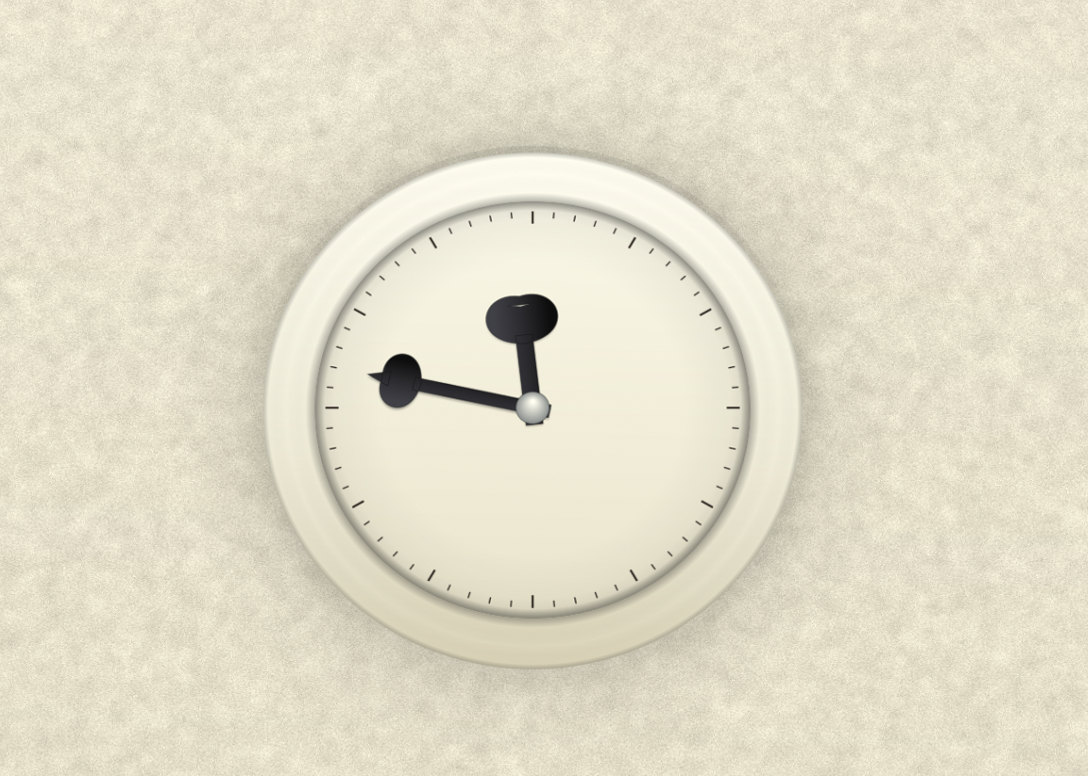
h=11 m=47
